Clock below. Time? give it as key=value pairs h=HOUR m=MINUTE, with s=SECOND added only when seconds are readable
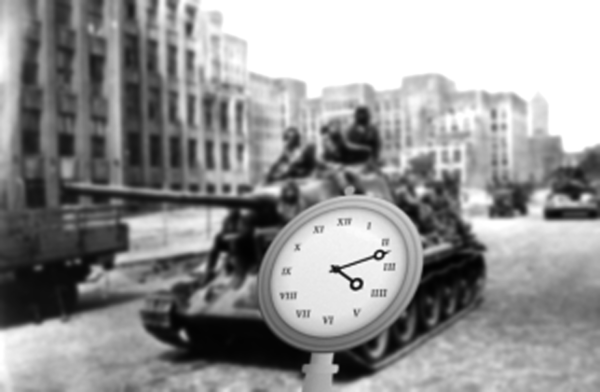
h=4 m=12
